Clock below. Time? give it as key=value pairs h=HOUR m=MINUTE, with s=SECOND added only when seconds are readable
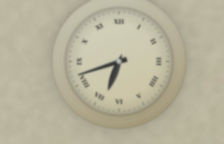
h=6 m=42
